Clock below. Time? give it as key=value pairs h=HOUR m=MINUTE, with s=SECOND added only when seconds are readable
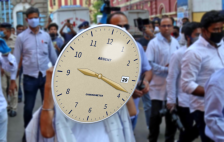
h=9 m=18
